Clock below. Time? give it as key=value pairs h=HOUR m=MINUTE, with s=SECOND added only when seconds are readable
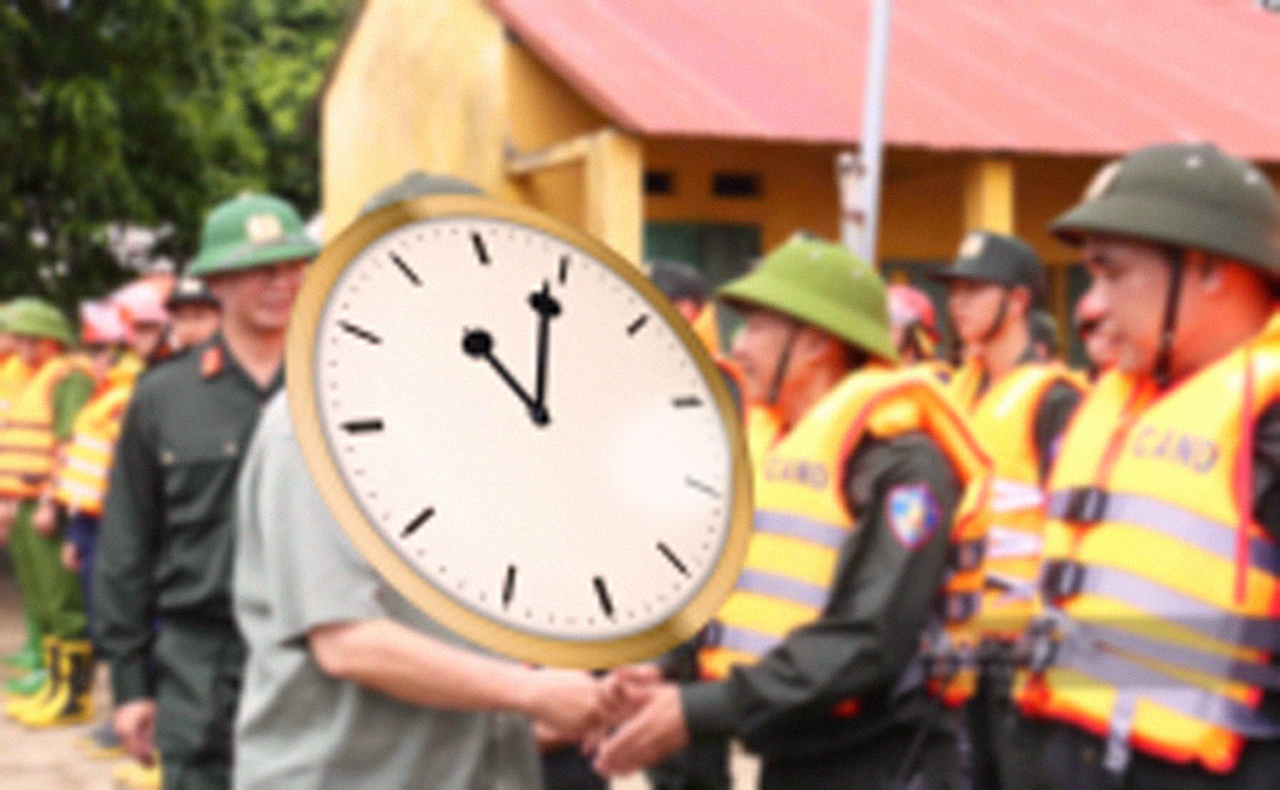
h=11 m=4
